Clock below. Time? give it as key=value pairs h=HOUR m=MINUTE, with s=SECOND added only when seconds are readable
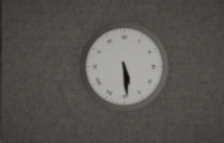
h=5 m=29
